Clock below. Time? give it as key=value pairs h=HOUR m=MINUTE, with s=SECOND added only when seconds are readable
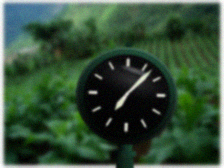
h=7 m=7
